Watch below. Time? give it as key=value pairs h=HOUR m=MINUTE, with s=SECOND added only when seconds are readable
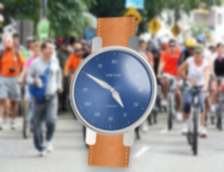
h=4 m=50
